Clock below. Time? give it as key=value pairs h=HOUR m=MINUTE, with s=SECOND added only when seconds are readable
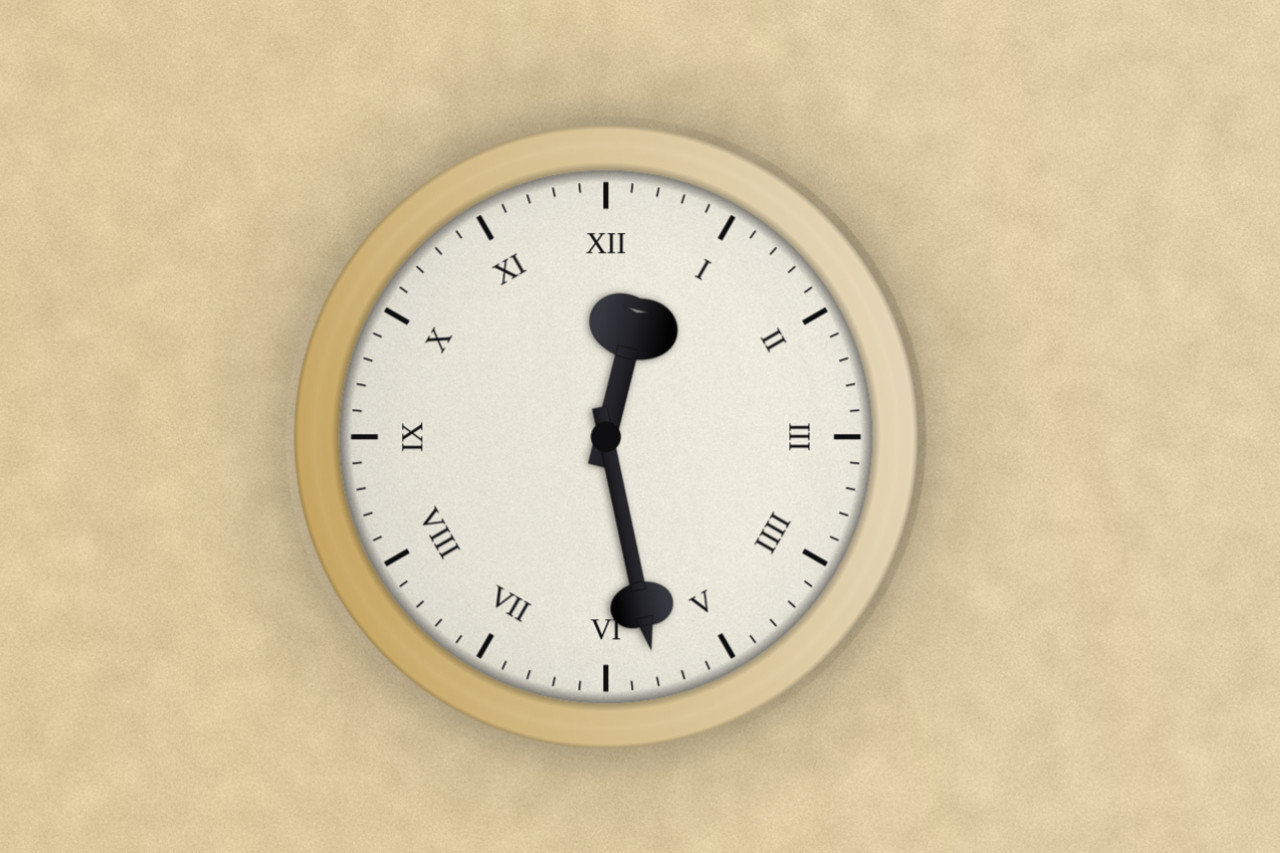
h=12 m=28
